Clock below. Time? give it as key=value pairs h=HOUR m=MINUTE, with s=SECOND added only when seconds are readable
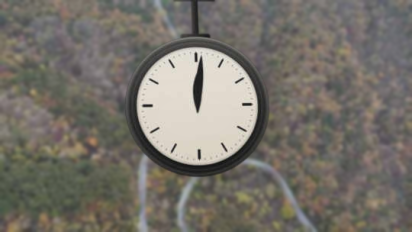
h=12 m=1
